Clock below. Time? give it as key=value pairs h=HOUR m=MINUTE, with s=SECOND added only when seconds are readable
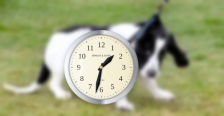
h=1 m=32
